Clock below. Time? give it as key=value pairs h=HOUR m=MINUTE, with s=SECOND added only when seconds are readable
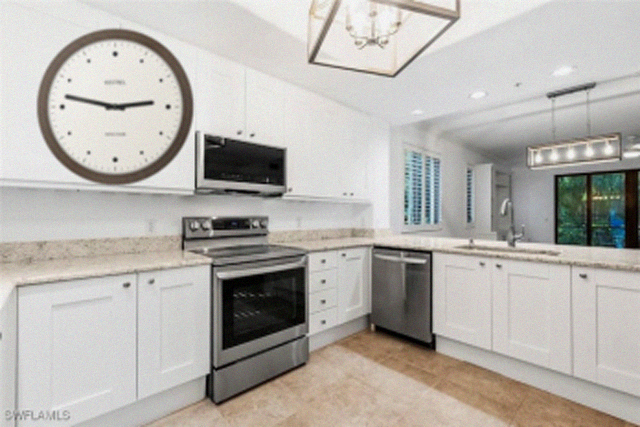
h=2 m=47
